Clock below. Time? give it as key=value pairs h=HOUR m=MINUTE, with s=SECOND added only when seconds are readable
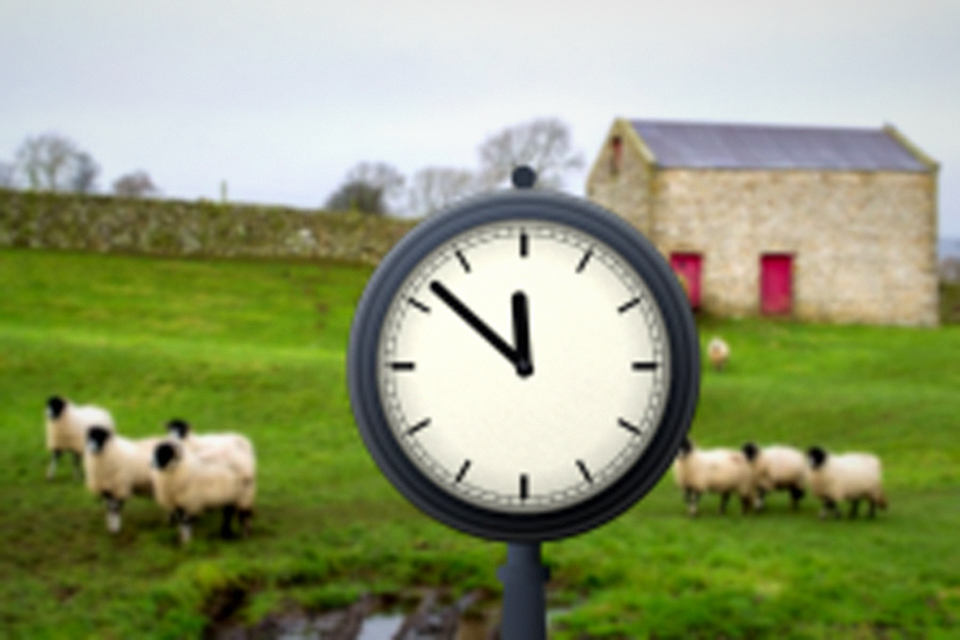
h=11 m=52
